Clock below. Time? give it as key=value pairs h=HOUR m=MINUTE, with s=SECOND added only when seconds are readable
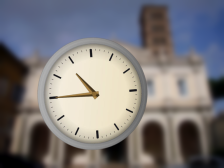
h=10 m=45
